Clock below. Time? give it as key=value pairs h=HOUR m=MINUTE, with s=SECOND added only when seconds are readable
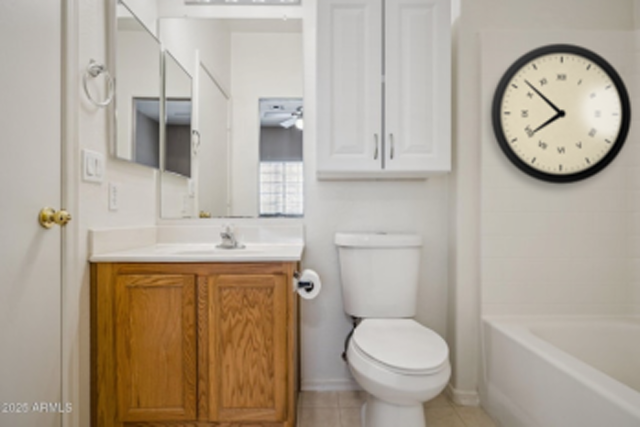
h=7 m=52
